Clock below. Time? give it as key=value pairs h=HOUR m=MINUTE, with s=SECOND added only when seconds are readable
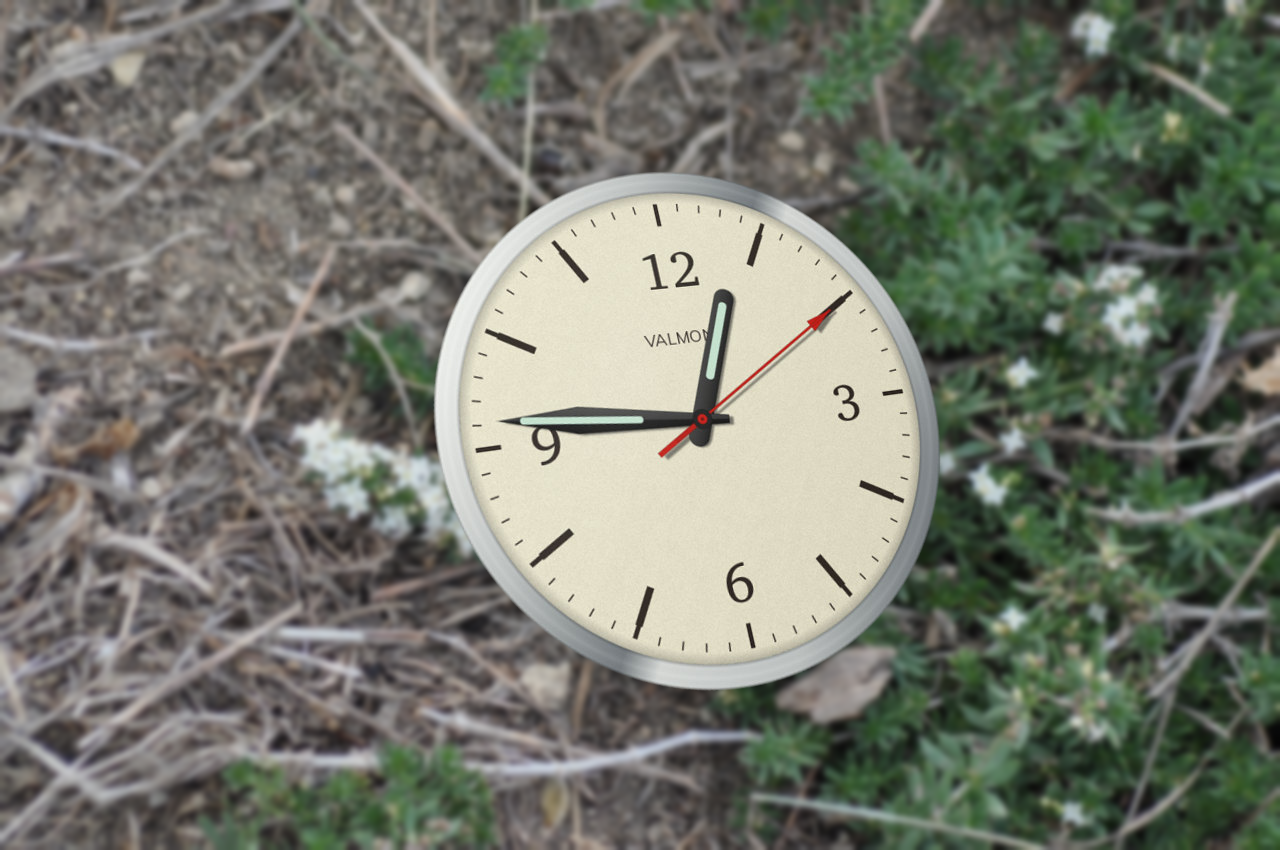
h=12 m=46 s=10
